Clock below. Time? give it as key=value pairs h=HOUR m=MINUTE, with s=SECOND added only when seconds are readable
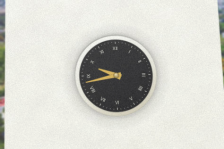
h=9 m=43
